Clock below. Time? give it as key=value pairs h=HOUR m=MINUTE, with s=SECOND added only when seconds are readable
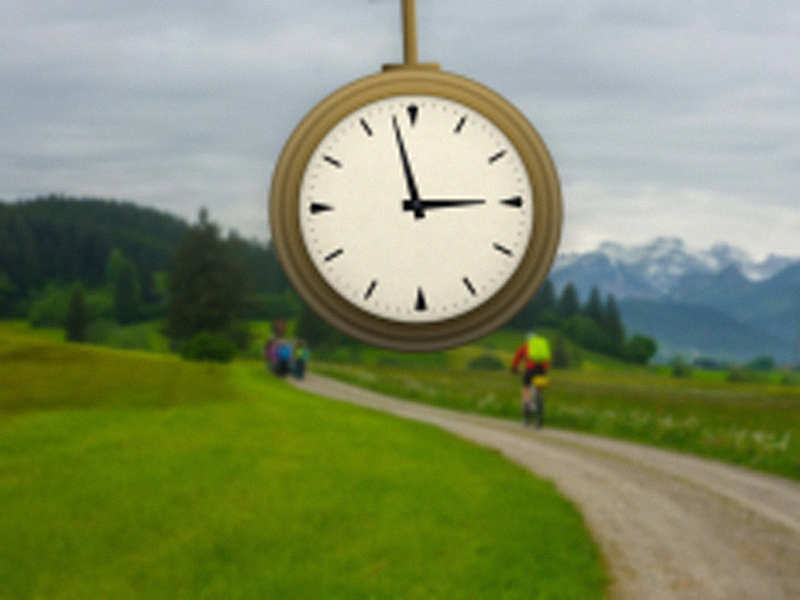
h=2 m=58
